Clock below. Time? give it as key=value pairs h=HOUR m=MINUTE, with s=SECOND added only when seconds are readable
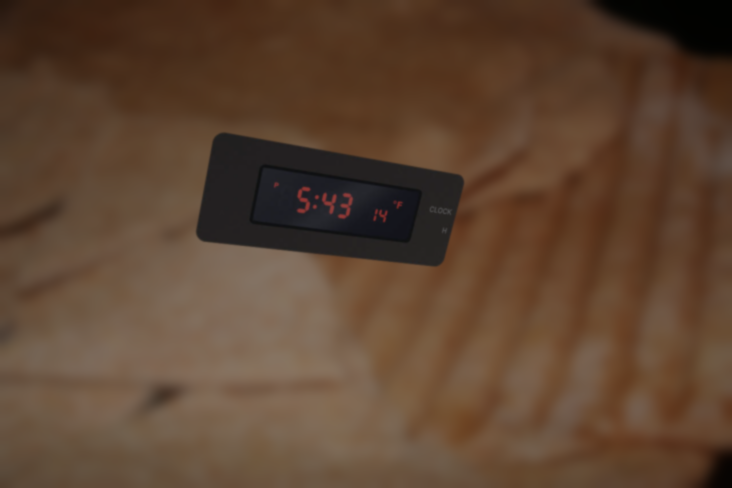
h=5 m=43
